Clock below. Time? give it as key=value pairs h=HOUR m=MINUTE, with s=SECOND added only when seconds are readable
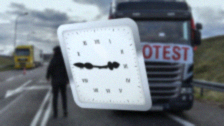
h=2 m=46
